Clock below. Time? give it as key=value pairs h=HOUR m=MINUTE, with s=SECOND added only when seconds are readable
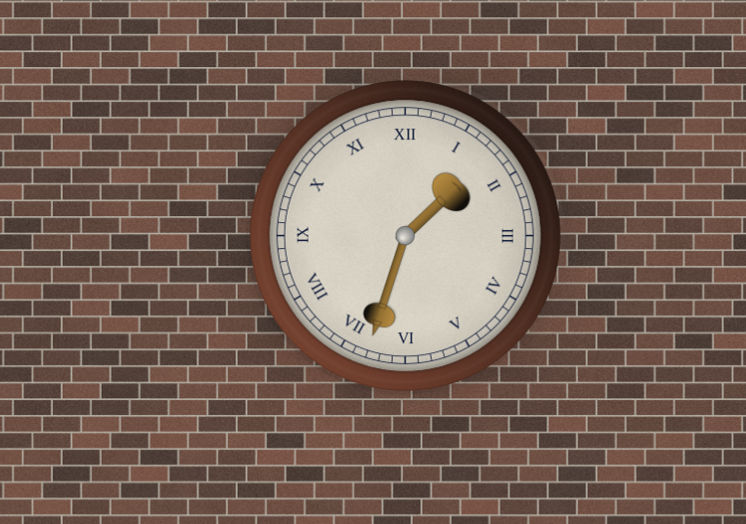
h=1 m=33
